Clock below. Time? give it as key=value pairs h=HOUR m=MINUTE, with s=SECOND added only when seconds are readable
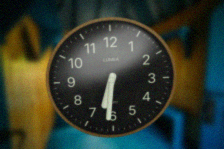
h=6 m=31
